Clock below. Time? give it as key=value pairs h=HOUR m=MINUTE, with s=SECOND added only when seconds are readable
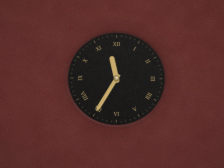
h=11 m=35
